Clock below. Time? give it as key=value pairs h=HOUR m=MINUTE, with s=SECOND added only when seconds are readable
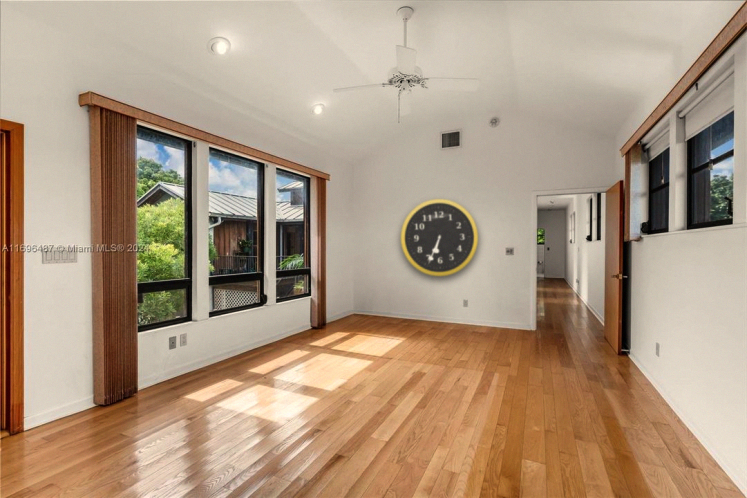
h=6 m=34
